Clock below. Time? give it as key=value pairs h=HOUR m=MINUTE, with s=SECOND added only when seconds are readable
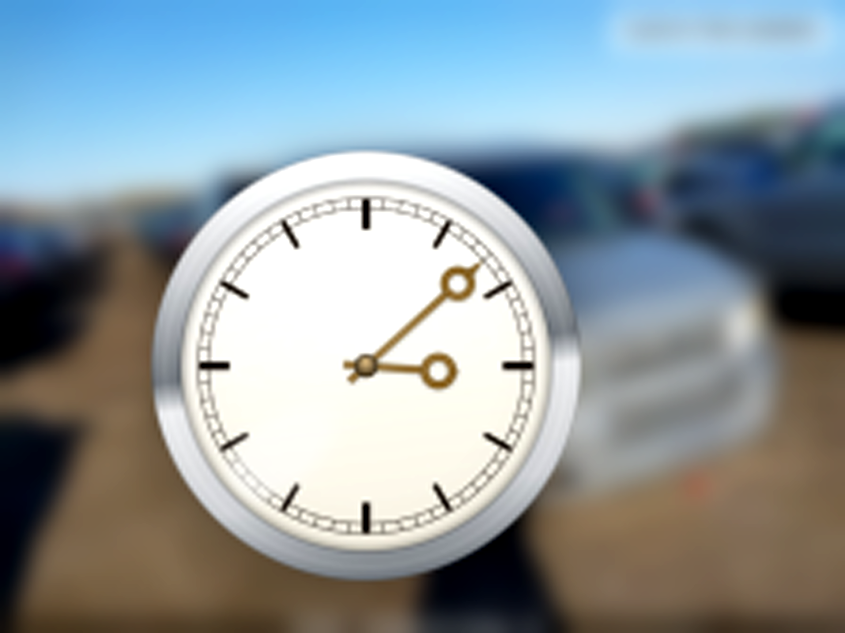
h=3 m=8
